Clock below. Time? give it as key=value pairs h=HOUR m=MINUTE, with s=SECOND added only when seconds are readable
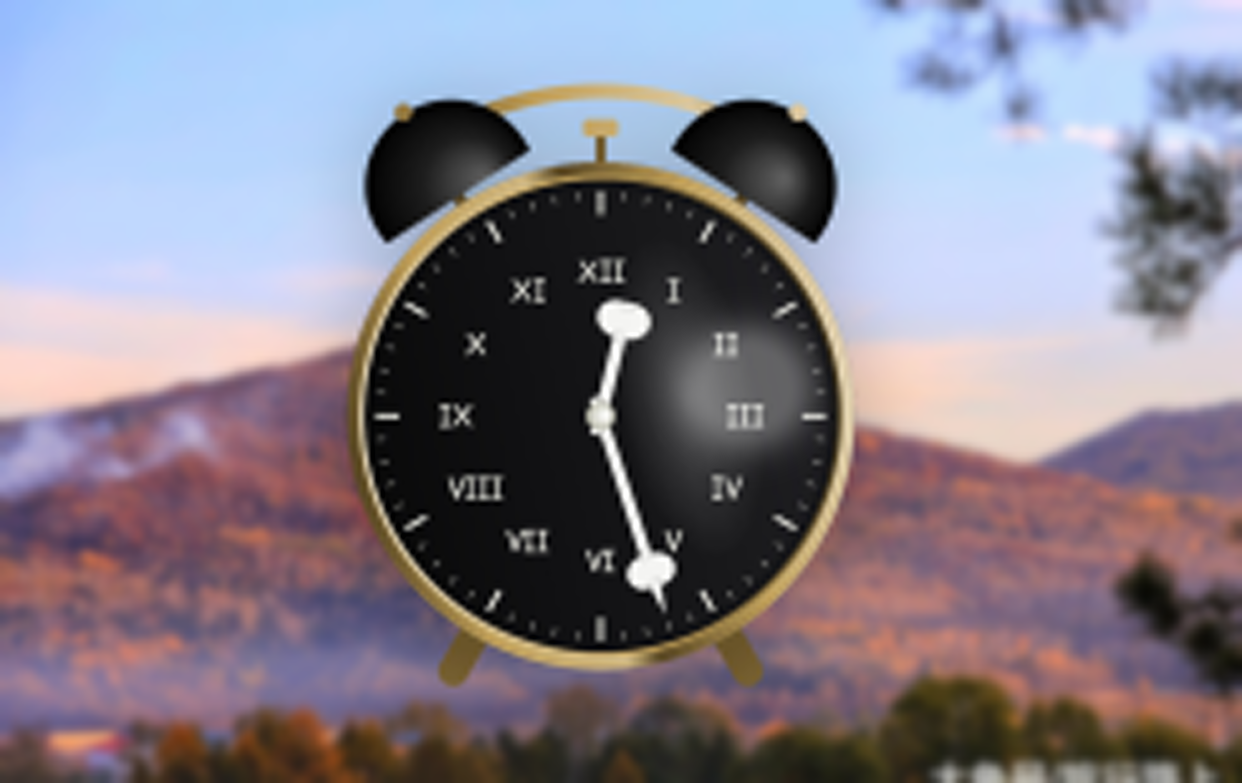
h=12 m=27
